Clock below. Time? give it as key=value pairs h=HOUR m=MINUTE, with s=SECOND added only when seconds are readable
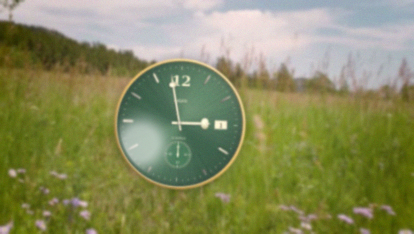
h=2 m=58
